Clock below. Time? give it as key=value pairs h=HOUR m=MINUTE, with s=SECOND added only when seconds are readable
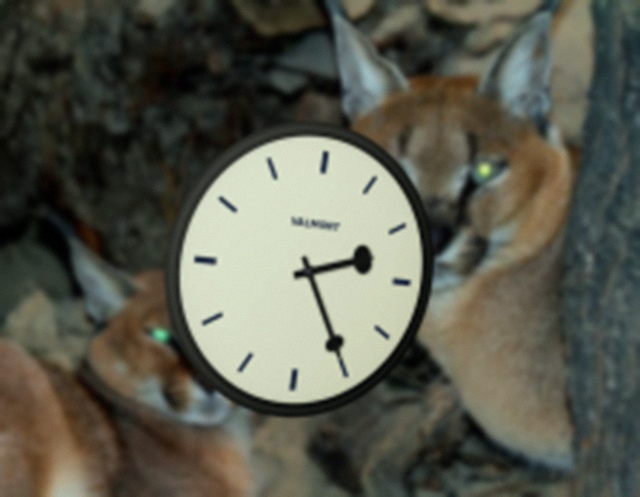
h=2 m=25
